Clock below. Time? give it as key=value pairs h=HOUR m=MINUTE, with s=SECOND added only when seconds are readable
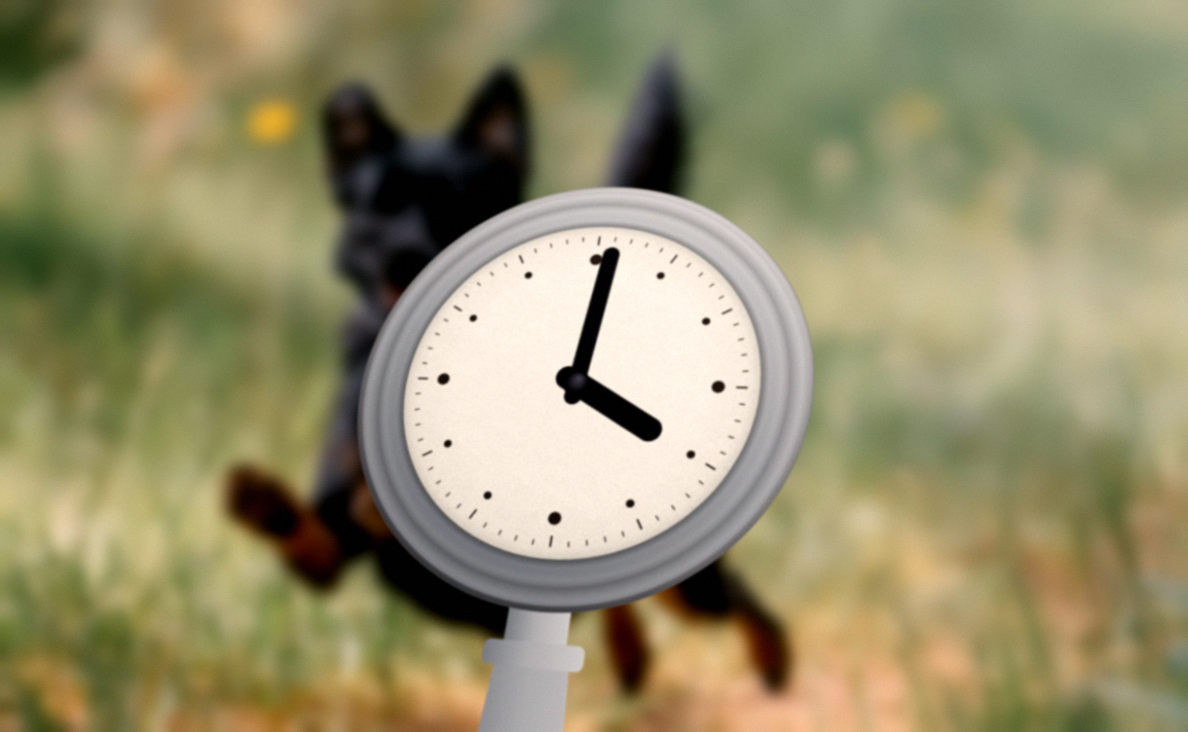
h=4 m=1
